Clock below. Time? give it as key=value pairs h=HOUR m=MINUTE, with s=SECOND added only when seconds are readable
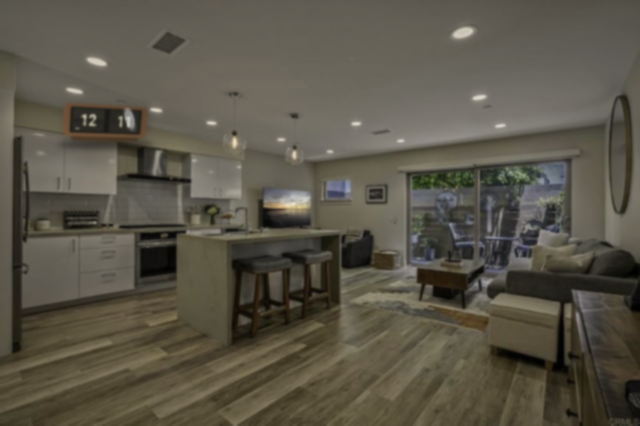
h=12 m=11
